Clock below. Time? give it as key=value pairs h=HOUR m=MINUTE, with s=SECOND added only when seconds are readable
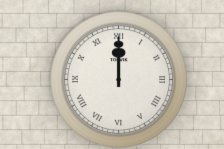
h=12 m=0
